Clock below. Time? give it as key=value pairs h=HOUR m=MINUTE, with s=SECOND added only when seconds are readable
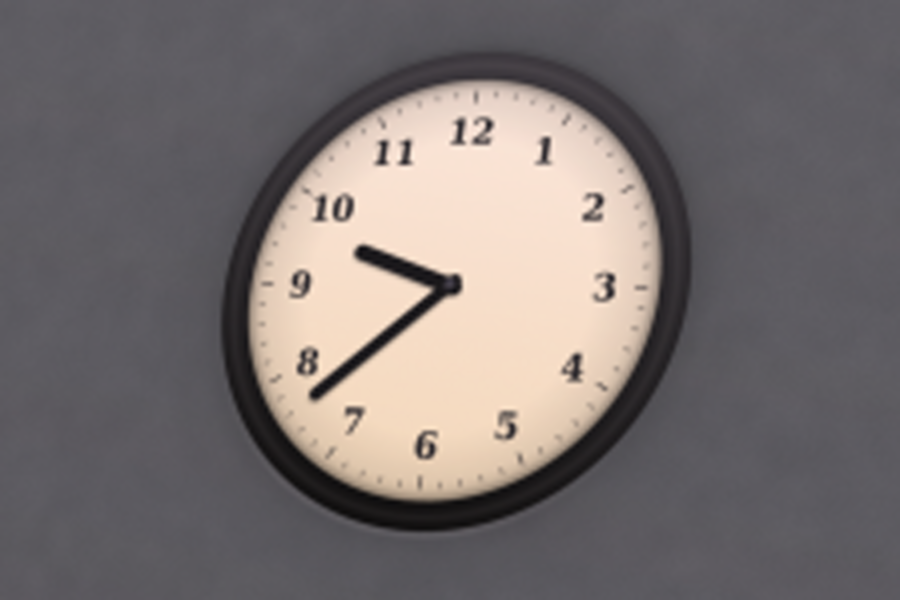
h=9 m=38
